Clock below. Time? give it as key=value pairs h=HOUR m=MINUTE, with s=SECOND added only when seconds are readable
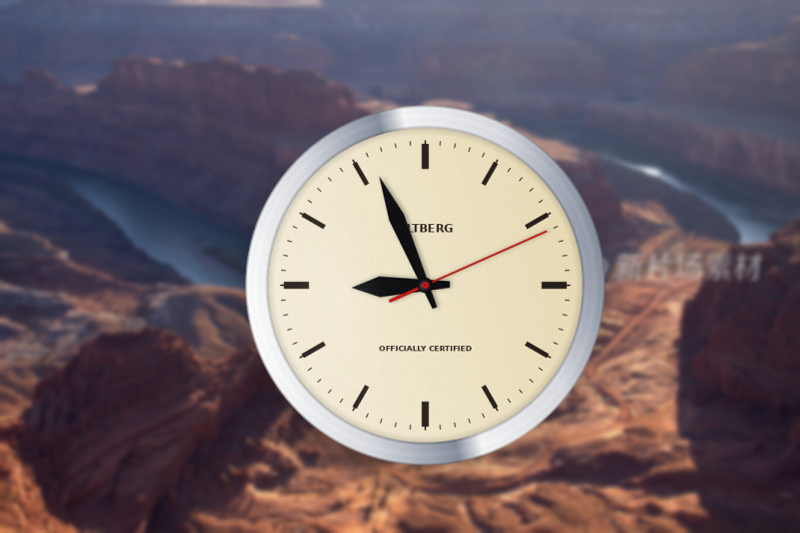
h=8 m=56 s=11
